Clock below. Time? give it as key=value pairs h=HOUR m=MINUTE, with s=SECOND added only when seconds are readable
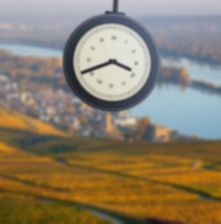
h=3 m=41
